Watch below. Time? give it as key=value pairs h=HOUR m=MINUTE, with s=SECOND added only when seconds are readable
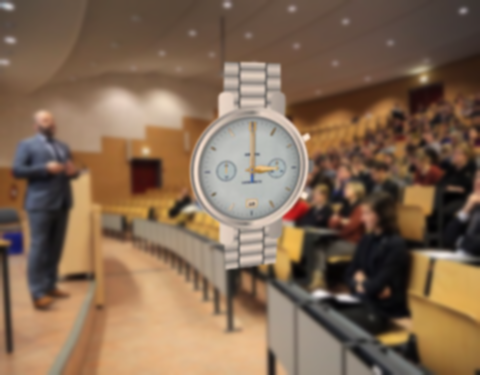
h=3 m=0
